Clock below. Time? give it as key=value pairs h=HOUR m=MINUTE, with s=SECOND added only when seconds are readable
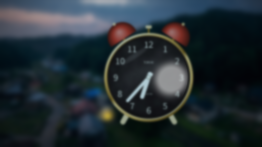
h=6 m=37
